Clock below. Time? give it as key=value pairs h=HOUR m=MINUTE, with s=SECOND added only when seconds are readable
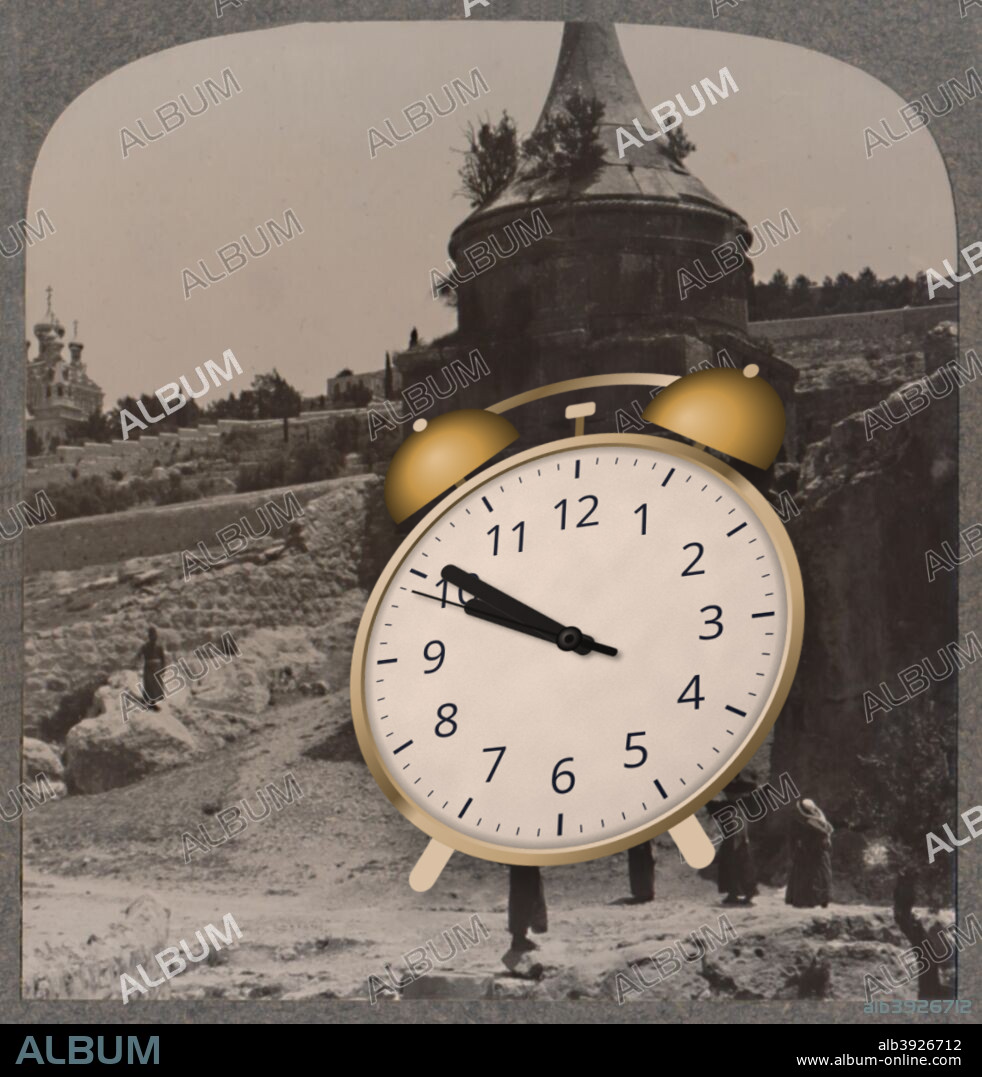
h=9 m=50 s=49
